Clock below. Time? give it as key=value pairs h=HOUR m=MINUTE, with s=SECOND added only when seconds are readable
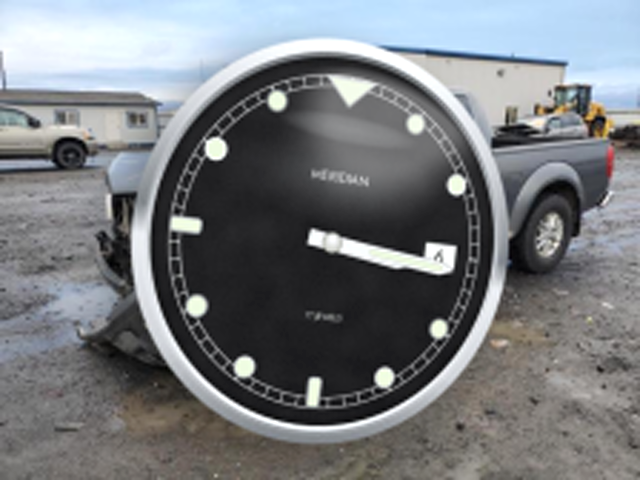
h=3 m=16
